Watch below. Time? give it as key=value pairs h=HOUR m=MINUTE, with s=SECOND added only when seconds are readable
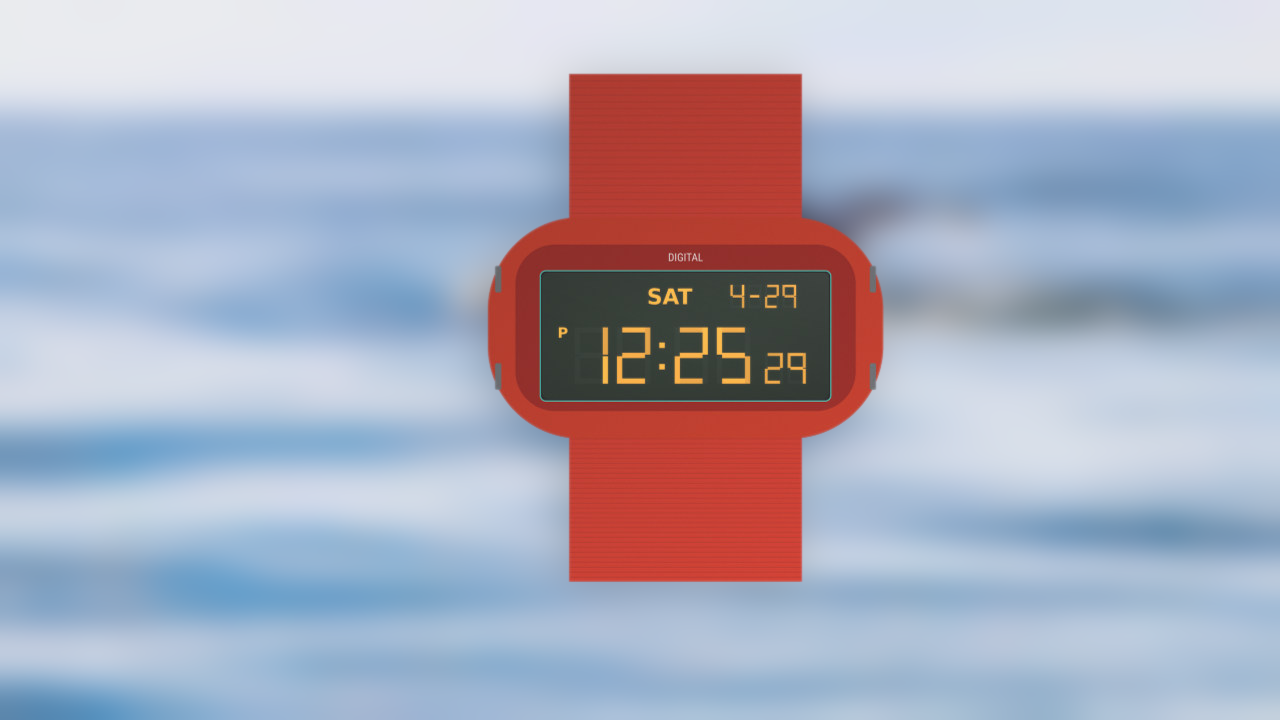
h=12 m=25 s=29
